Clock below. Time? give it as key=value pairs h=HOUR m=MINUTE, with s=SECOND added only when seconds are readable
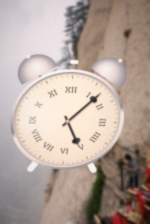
h=5 m=7
